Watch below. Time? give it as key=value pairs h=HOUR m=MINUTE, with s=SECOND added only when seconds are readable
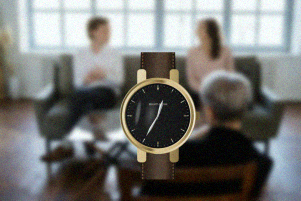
h=12 m=35
